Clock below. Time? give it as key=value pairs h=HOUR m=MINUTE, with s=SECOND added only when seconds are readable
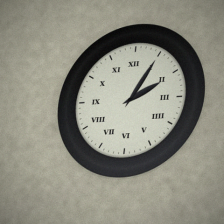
h=2 m=5
